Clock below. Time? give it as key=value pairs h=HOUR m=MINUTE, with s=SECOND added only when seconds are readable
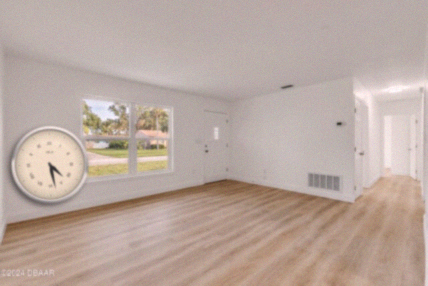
h=4 m=28
